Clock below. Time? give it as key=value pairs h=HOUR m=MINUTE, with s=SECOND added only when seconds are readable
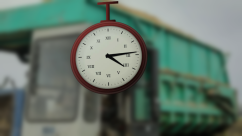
h=4 m=14
